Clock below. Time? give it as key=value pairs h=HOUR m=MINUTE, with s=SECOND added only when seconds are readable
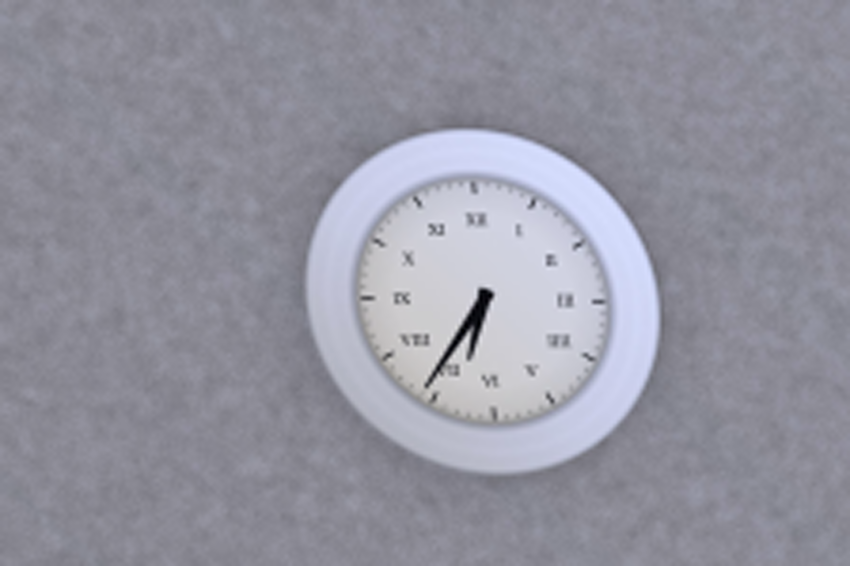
h=6 m=36
